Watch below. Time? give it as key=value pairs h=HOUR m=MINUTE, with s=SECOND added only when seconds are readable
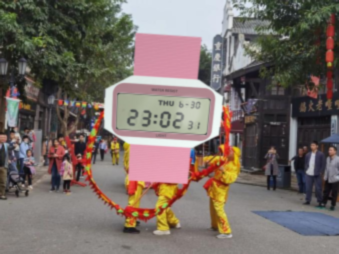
h=23 m=2
